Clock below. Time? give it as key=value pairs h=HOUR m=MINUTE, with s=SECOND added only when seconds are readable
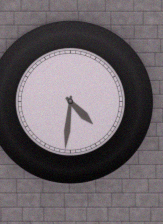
h=4 m=31
